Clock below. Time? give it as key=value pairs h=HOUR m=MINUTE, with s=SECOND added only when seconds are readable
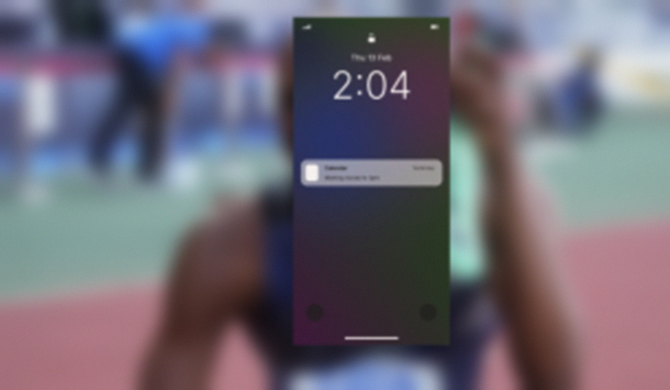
h=2 m=4
